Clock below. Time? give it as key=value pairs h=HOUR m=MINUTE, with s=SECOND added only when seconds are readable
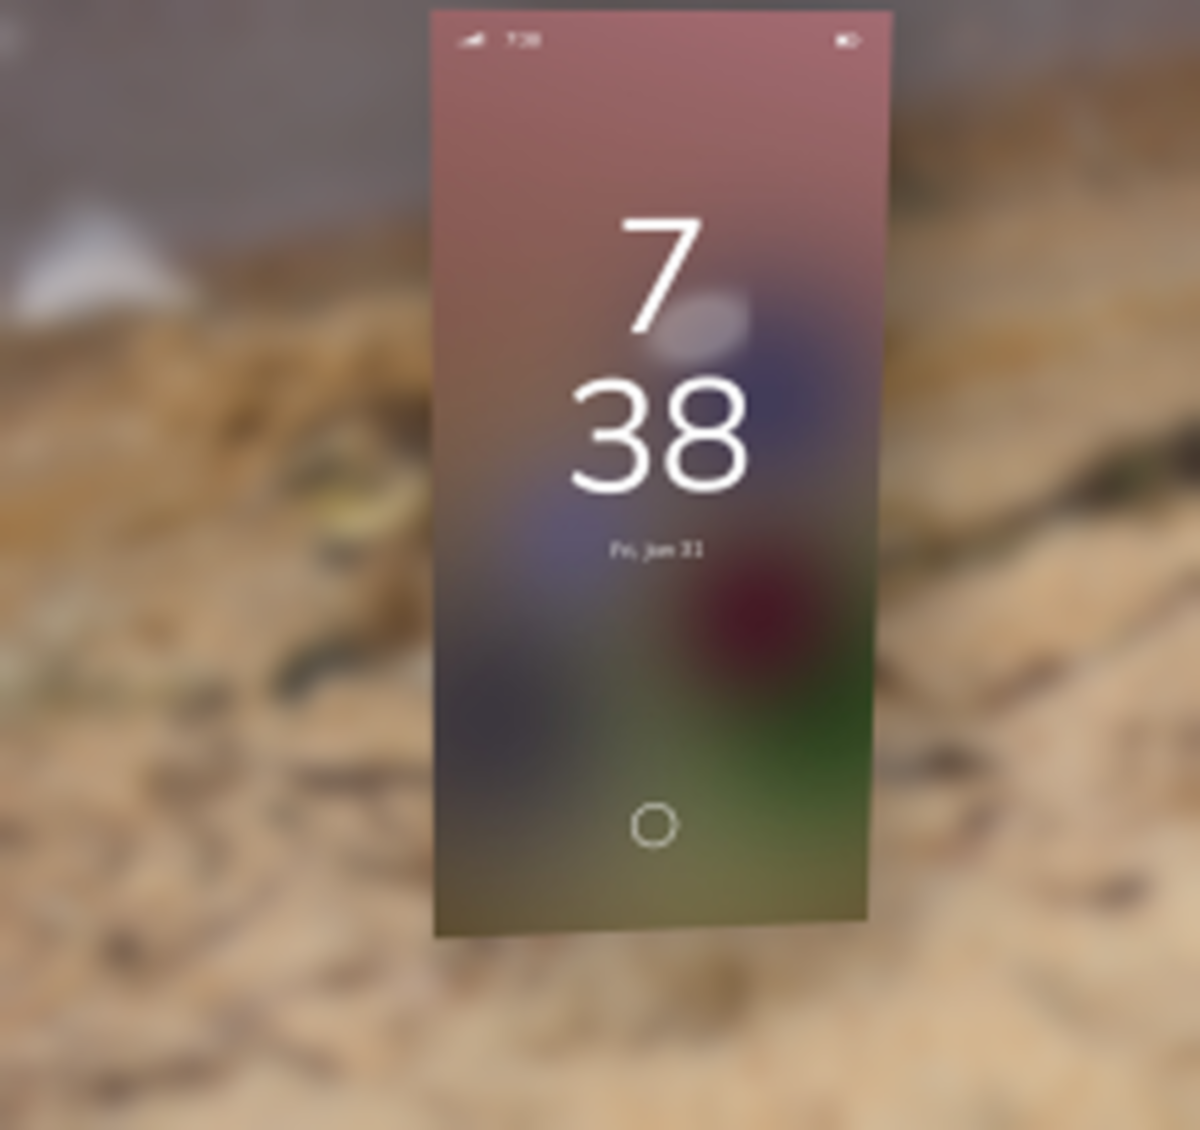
h=7 m=38
